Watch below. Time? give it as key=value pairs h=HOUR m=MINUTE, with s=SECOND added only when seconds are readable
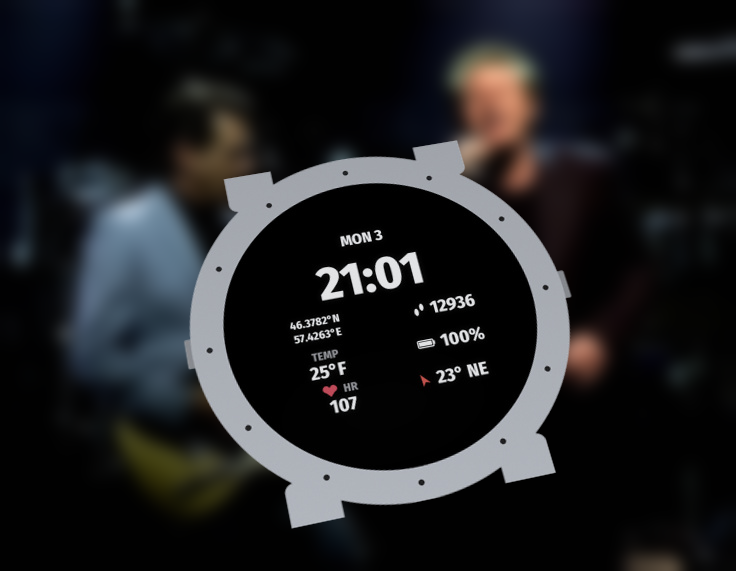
h=21 m=1
